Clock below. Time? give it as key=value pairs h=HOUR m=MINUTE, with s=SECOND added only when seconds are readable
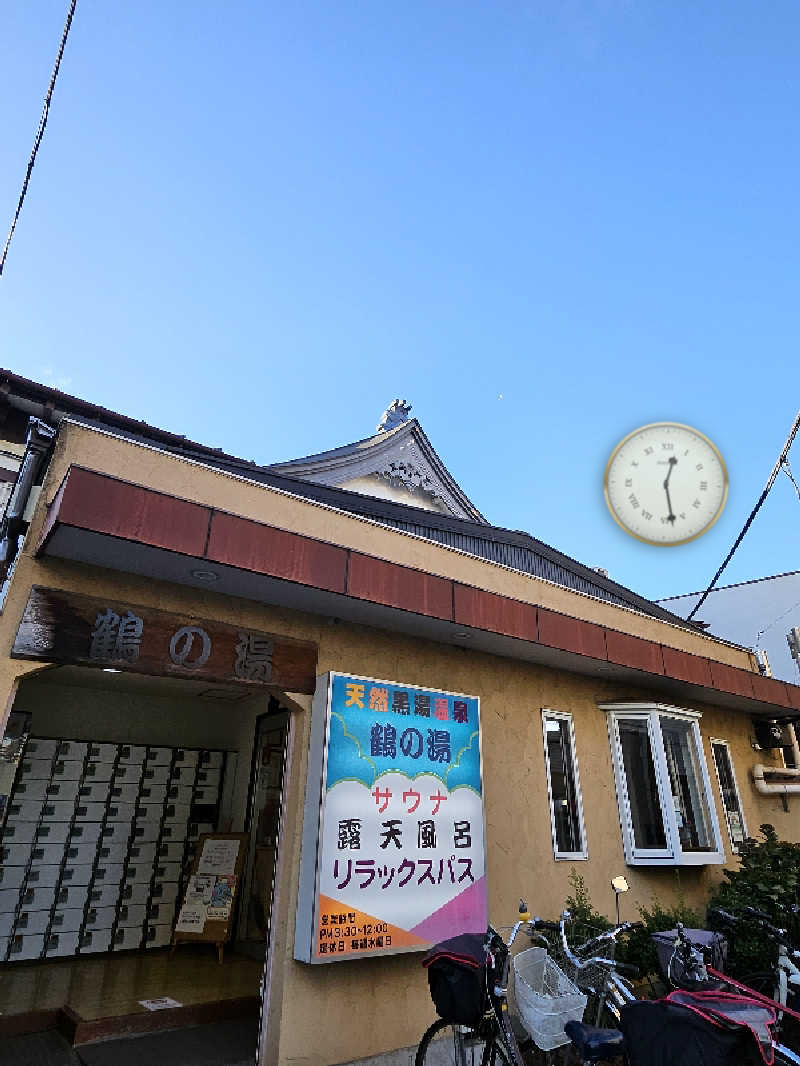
h=12 m=28
